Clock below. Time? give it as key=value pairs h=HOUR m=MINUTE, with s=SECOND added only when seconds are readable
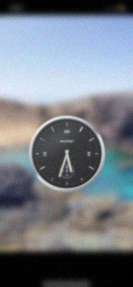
h=5 m=33
